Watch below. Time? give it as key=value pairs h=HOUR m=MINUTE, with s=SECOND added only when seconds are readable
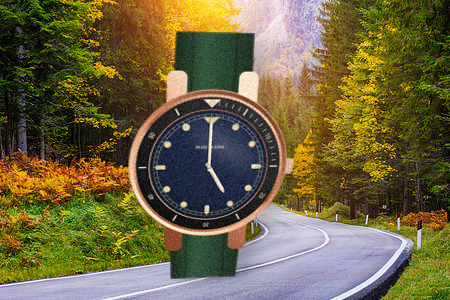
h=5 m=0
